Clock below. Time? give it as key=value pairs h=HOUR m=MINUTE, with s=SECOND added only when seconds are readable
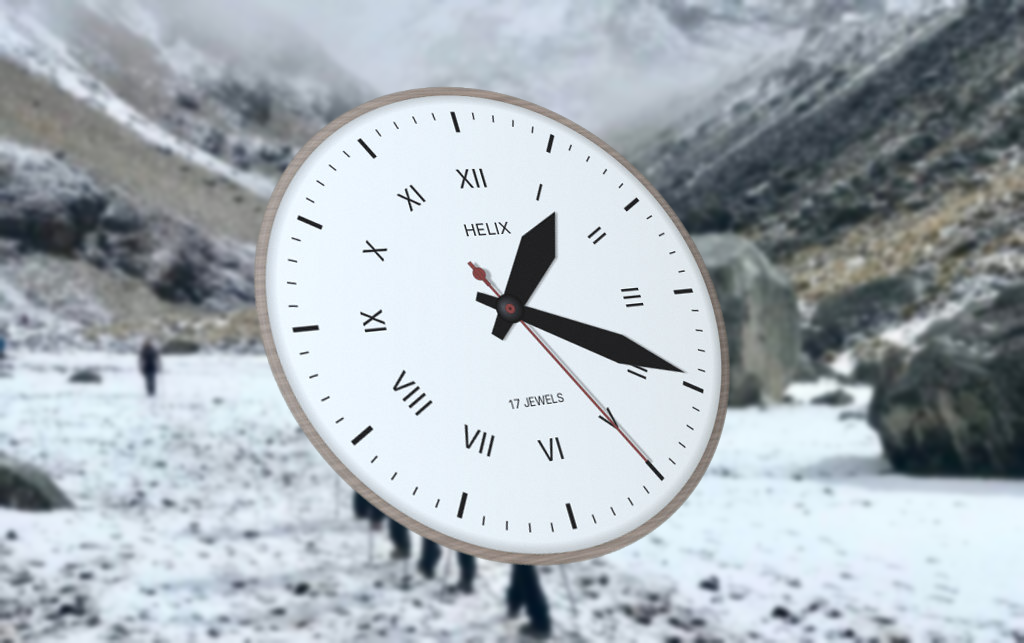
h=1 m=19 s=25
